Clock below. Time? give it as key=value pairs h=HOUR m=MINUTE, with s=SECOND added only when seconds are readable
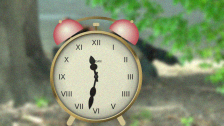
h=11 m=32
